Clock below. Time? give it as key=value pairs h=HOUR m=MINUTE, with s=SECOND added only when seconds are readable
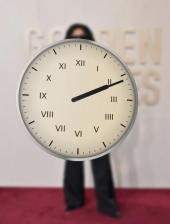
h=2 m=11
